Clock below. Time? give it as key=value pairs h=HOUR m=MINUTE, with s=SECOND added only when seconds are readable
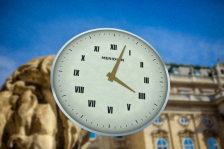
h=4 m=3
